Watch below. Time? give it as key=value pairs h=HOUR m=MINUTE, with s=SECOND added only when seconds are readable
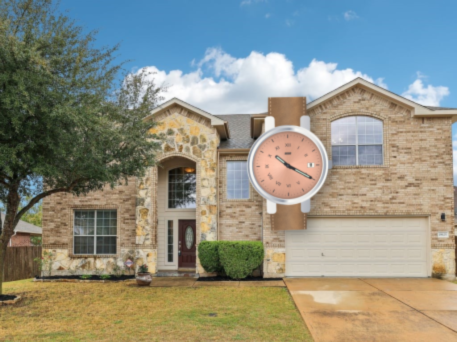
h=10 m=20
